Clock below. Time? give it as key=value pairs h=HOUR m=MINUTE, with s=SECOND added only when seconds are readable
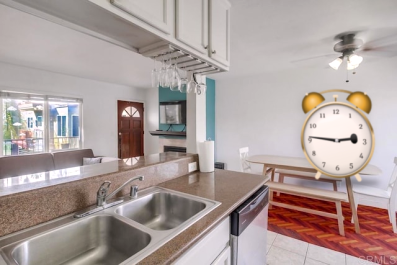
h=2 m=46
